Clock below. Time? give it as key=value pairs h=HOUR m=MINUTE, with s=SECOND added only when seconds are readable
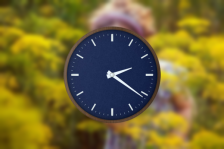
h=2 m=21
